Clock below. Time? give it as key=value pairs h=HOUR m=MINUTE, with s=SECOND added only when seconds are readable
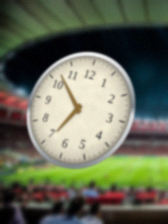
h=6 m=52
